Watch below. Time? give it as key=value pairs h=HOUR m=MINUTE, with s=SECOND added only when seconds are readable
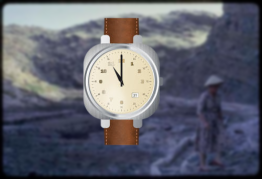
h=11 m=0
